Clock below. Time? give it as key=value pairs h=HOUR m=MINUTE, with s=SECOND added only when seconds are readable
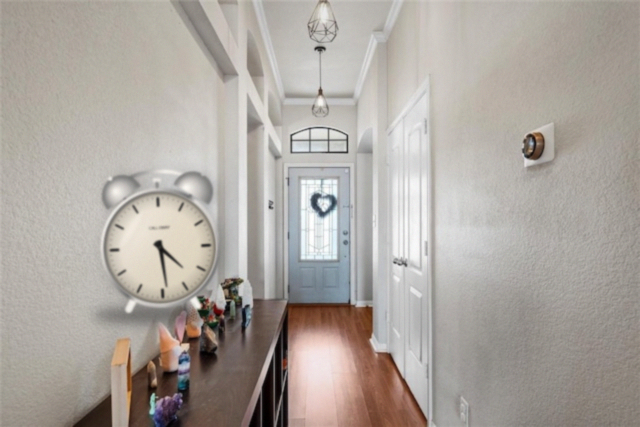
h=4 m=29
